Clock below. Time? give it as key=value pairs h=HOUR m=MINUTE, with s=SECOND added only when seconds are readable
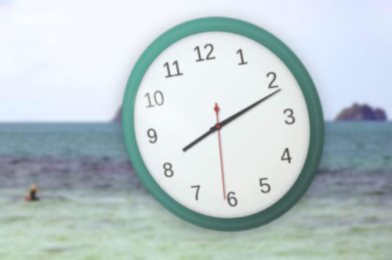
h=8 m=11 s=31
